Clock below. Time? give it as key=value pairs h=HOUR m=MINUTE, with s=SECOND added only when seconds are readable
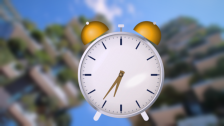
h=6 m=36
